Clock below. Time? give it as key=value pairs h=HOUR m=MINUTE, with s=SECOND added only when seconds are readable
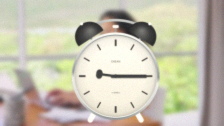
h=9 m=15
